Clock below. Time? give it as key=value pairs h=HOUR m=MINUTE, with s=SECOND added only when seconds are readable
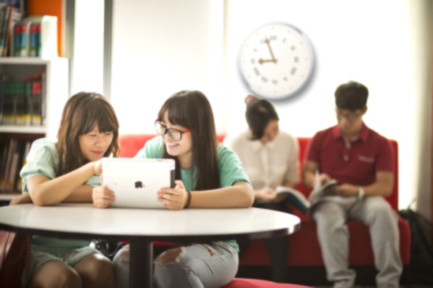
h=8 m=57
